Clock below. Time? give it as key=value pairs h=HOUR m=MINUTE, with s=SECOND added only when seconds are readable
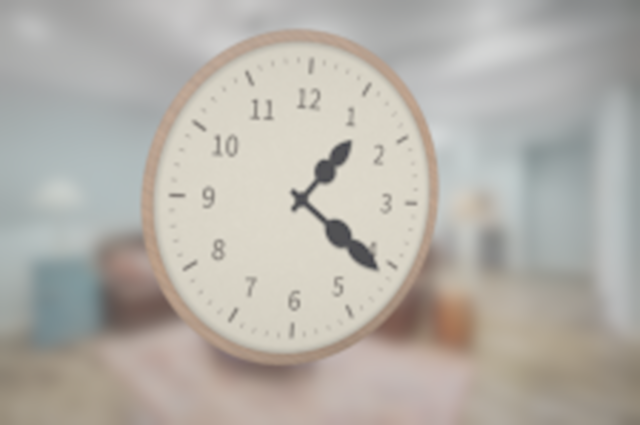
h=1 m=21
